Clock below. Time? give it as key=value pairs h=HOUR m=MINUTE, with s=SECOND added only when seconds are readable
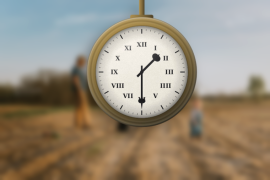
h=1 m=30
